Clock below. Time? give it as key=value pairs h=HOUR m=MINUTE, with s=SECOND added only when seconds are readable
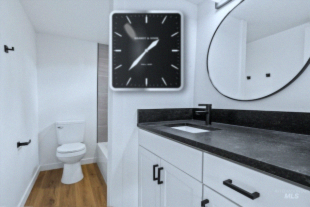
h=1 m=37
